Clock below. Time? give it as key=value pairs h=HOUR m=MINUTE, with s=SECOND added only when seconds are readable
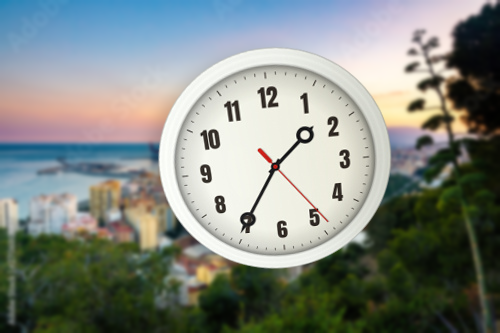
h=1 m=35 s=24
